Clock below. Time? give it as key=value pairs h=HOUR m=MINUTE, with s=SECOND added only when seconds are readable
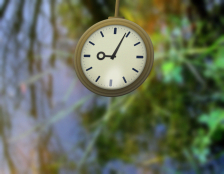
h=9 m=4
